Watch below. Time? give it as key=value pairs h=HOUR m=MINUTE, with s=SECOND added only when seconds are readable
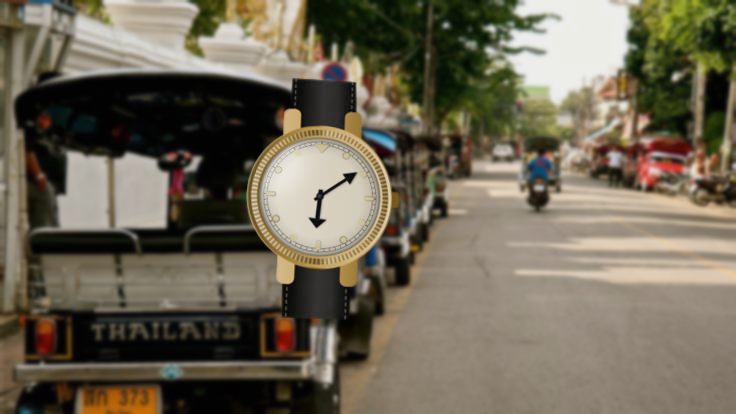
h=6 m=9
